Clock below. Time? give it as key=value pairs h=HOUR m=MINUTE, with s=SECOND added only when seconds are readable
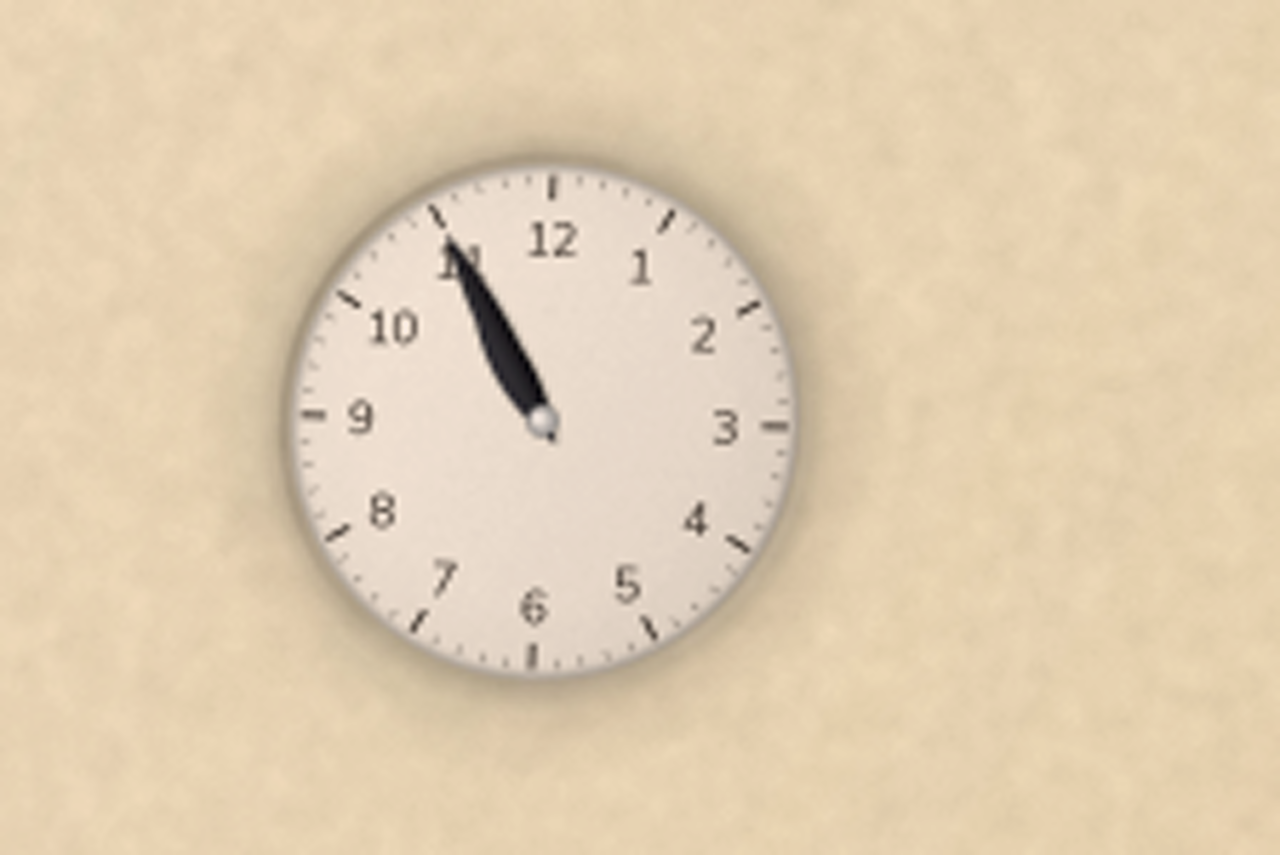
h=10 m=55
